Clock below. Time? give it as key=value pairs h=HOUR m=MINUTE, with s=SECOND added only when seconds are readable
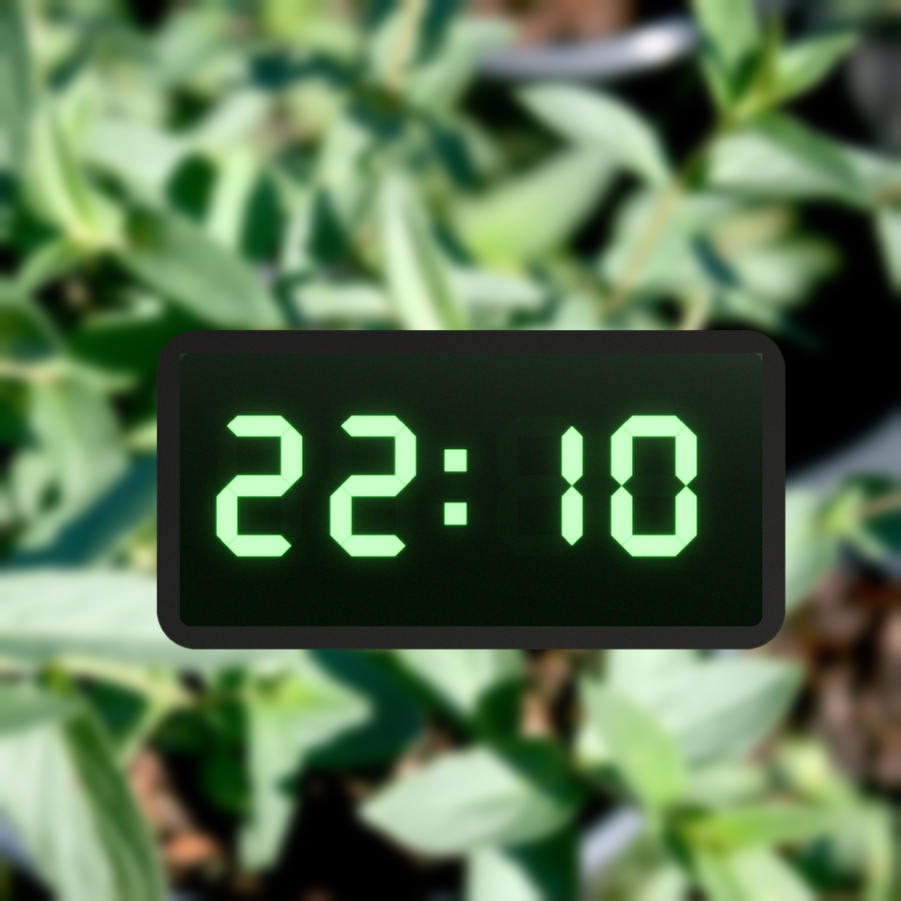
h=22 m=10
